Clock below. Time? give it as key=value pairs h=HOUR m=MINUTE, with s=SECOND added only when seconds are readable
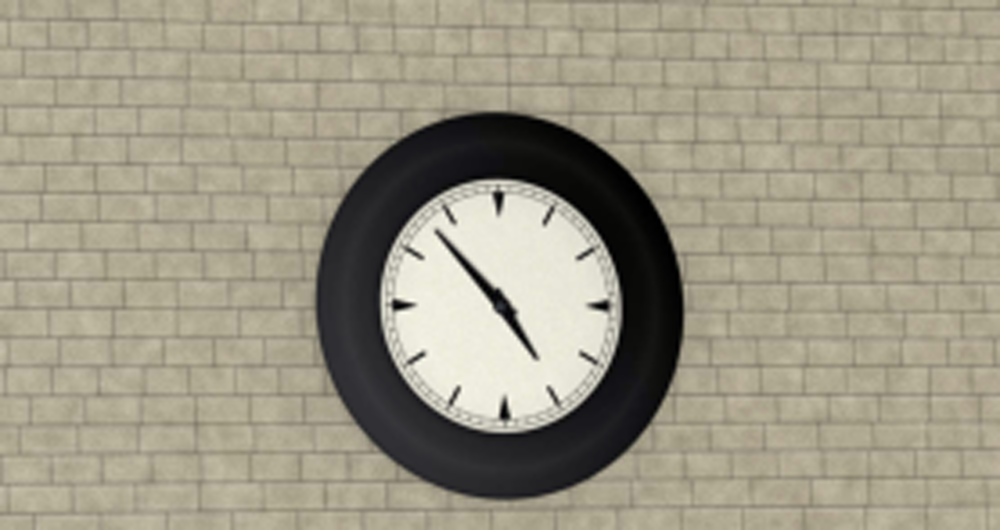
h=4 m=53
